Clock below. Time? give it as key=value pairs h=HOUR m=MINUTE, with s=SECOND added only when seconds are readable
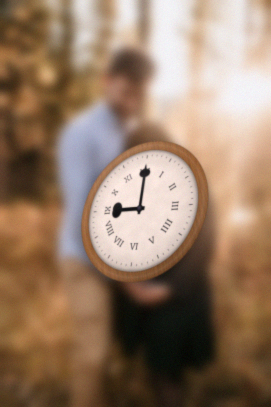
h=9 m=0
